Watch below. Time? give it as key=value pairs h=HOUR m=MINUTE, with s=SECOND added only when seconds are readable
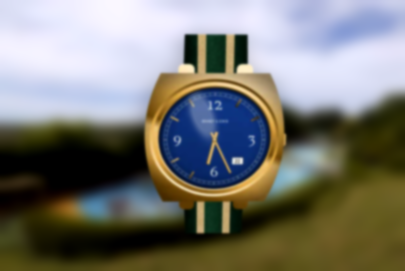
h=6 m=26
